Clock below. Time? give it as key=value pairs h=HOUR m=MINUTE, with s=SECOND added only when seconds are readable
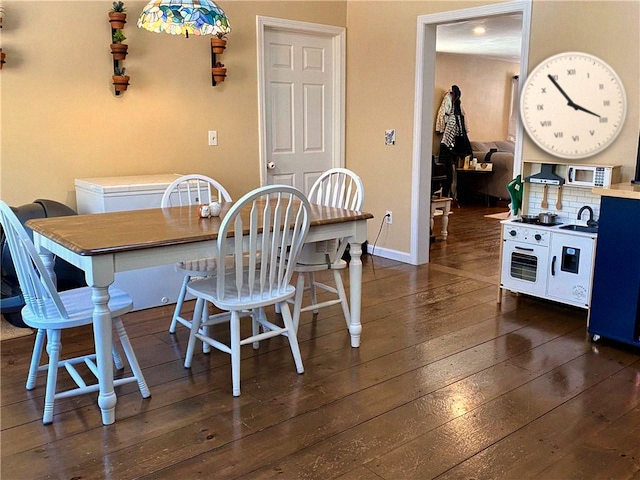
h=3 m=54
